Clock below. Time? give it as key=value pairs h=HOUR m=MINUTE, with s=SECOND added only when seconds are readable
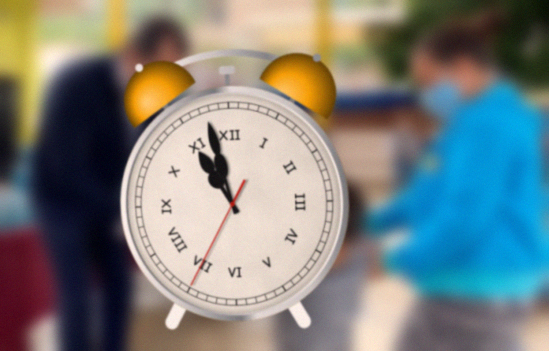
h=10 m=57 s=35
